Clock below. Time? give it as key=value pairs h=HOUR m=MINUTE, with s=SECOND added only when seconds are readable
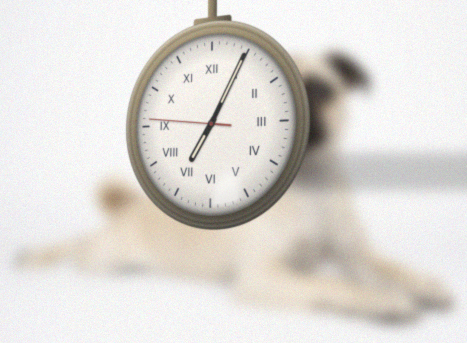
h=7 m=4 s=46
